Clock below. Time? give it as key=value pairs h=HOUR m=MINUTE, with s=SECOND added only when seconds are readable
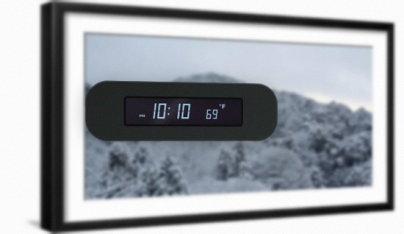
h=10 m=10
